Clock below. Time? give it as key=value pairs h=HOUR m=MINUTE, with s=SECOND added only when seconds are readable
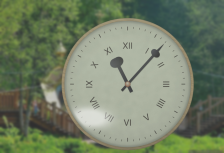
h=11 m=7
